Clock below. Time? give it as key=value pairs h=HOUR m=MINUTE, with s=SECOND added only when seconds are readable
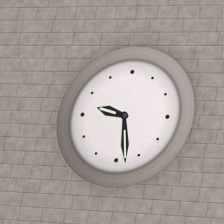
h=9 m=28
